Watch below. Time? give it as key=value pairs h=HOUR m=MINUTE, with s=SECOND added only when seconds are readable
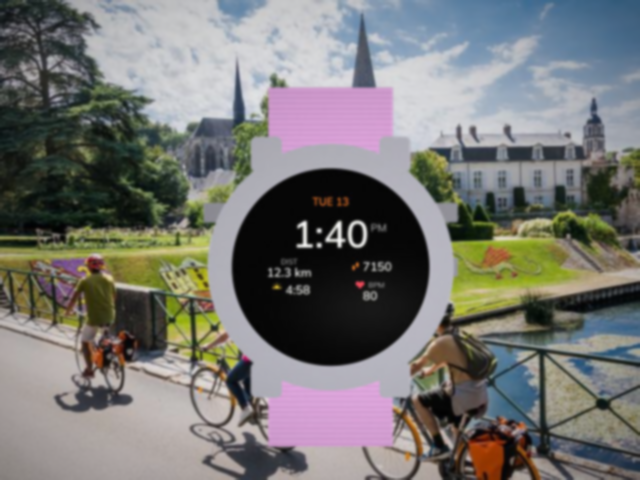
h=1 m=40
